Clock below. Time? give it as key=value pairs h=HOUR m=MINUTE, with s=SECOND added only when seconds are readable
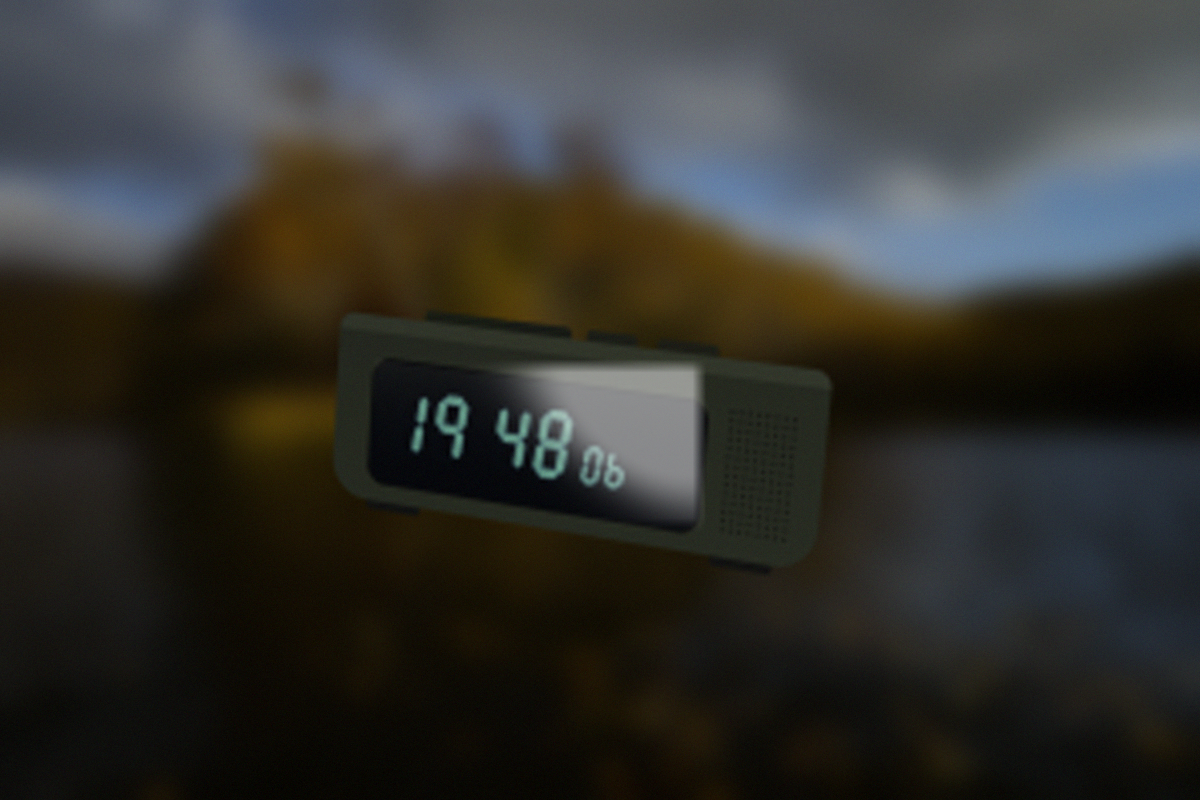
h=19 m=48 s=6
